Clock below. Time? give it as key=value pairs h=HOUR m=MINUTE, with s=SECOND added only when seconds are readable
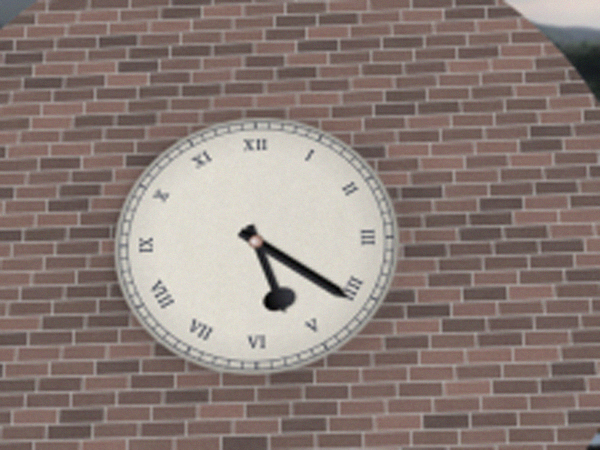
h=5 m=21
